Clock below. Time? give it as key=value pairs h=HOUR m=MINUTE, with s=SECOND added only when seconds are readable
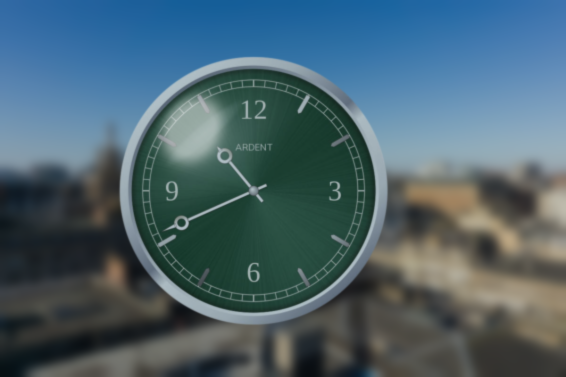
h=10 m=41
